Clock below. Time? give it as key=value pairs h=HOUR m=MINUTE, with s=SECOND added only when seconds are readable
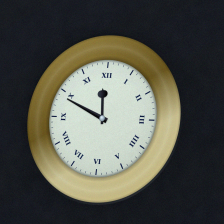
h=11 m=49
